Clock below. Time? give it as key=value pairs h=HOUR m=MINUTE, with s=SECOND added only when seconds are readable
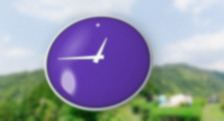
h=12 m=45
